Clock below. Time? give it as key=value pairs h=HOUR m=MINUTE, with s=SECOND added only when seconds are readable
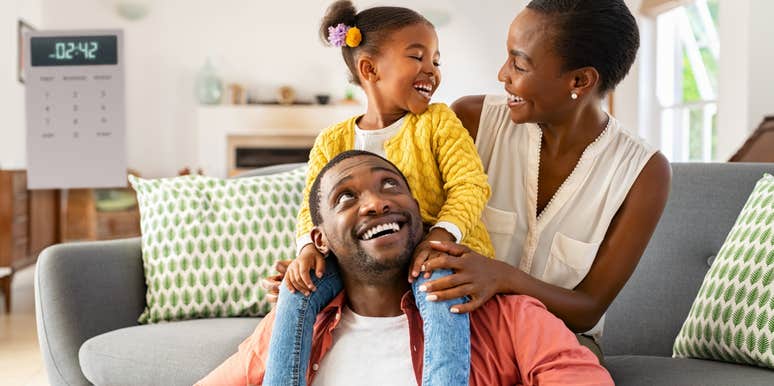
h=2 m=42
